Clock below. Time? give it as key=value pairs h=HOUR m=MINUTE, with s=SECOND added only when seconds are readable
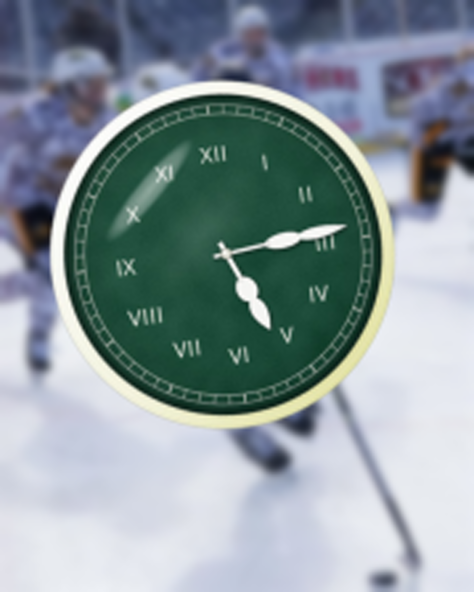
h=5 m=14
